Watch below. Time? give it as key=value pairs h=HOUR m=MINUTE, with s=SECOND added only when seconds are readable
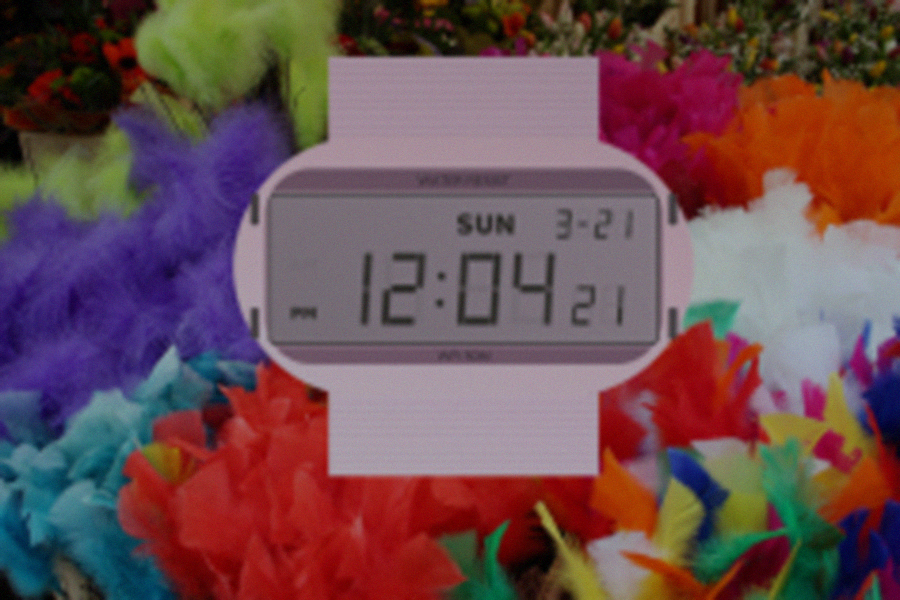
h=12 m=4 s=21
